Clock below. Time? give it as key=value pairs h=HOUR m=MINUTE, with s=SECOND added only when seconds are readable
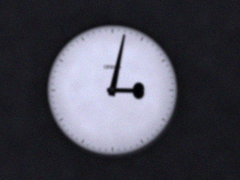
h=3 m=2
